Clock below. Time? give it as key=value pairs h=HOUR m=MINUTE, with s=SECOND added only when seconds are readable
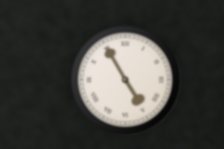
h=4 m=55
